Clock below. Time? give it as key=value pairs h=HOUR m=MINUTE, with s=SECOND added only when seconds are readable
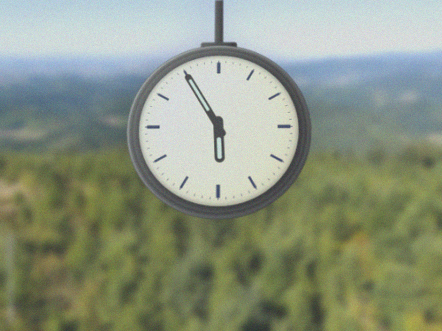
h=5 m=55
